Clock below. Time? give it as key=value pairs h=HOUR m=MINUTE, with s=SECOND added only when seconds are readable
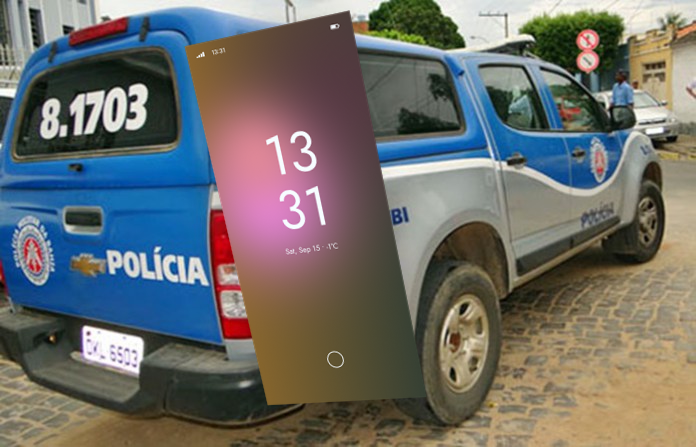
h=13 m=31
